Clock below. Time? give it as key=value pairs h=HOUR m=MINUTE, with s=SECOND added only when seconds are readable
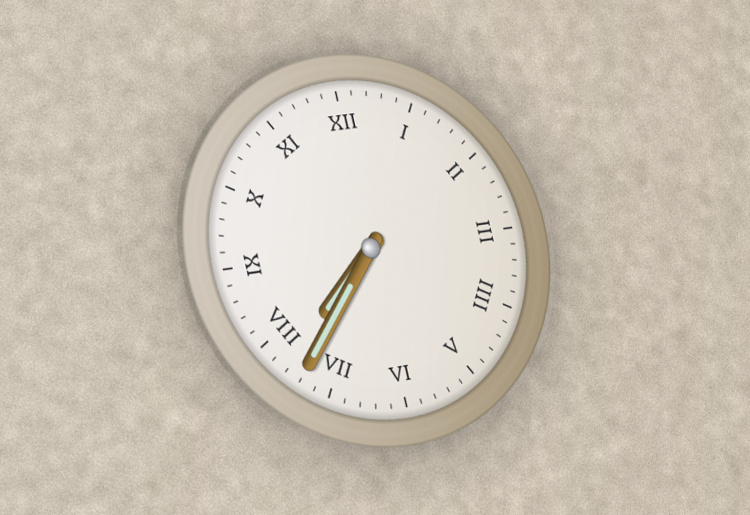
h=7 m=37
